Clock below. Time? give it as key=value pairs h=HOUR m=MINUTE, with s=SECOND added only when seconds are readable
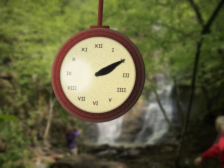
h=2 m=10
